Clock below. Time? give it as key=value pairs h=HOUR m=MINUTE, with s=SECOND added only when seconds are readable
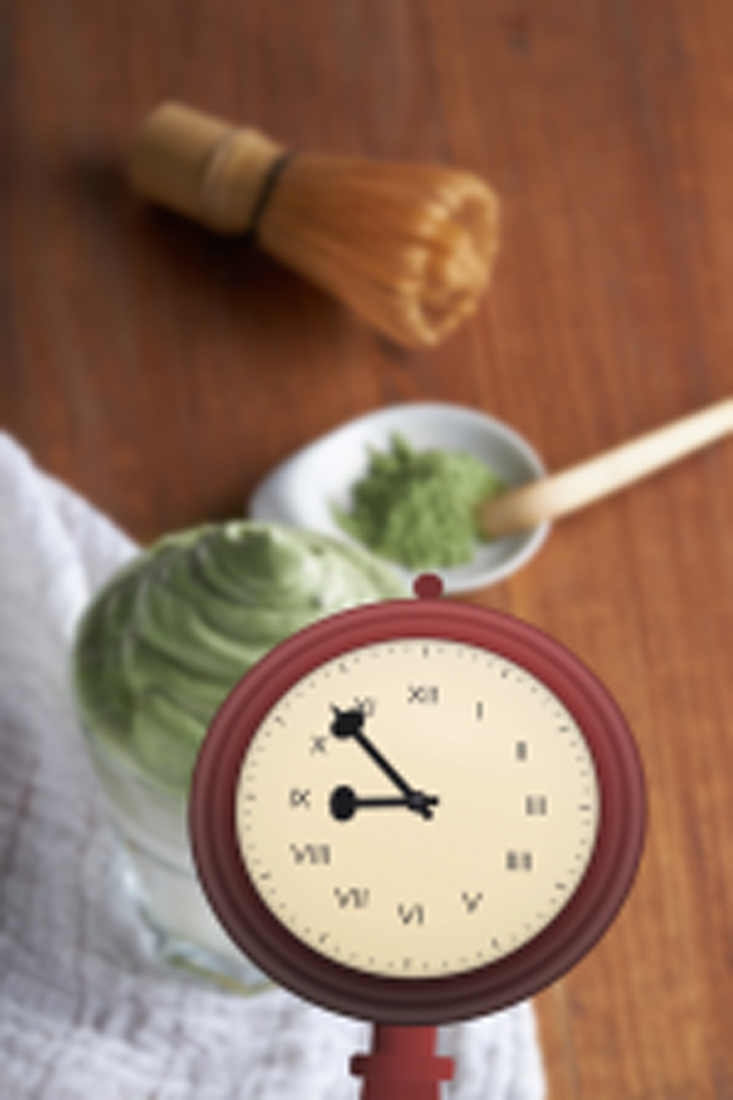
h=8 m=53
